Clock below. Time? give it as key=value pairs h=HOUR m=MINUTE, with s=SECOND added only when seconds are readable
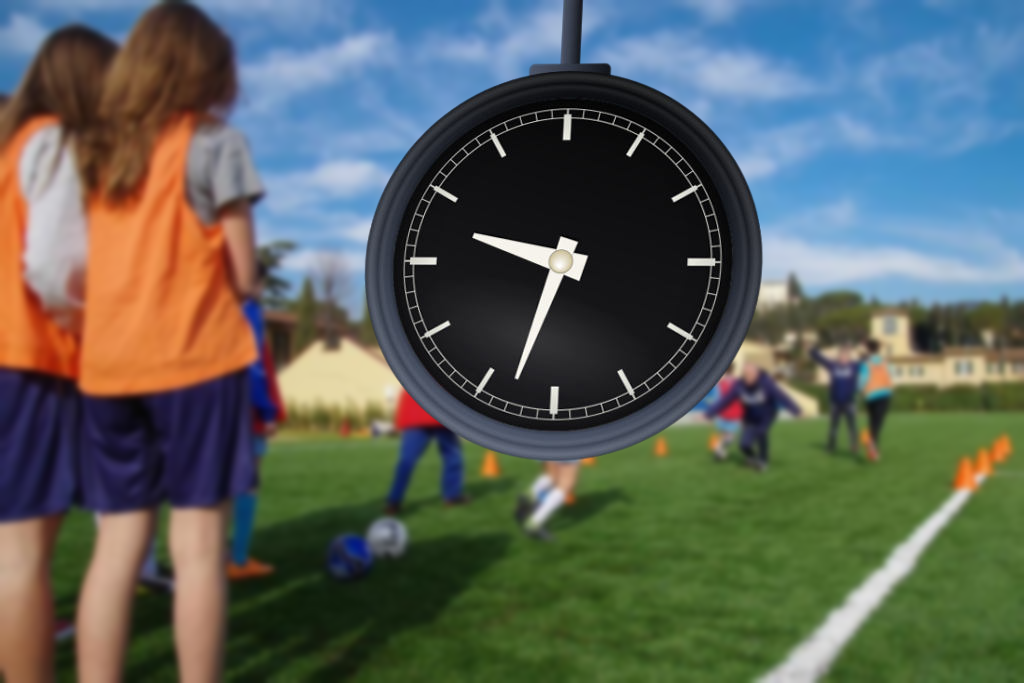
h=9 m=33
